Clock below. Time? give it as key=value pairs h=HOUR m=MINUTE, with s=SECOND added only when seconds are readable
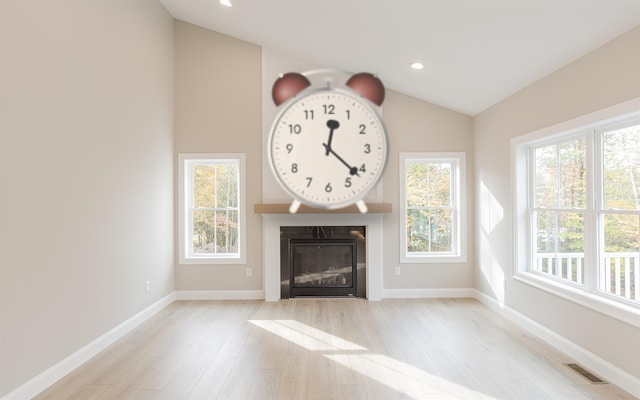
h=12 m=22
